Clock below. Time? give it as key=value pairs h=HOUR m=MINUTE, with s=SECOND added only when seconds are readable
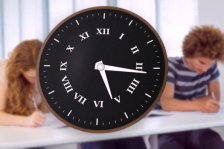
h=5 m=16
